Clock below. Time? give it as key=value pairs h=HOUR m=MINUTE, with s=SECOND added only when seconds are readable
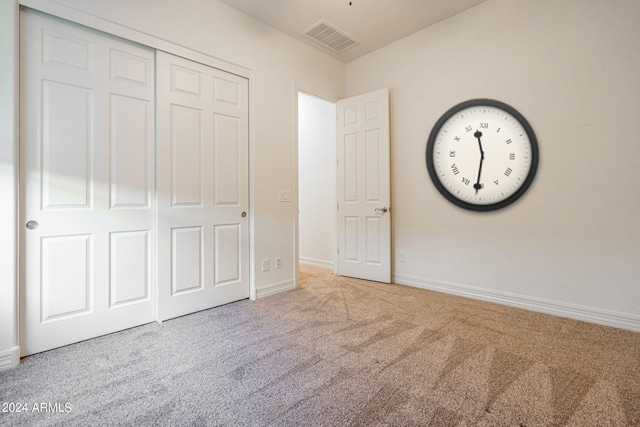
h=11 m=31
